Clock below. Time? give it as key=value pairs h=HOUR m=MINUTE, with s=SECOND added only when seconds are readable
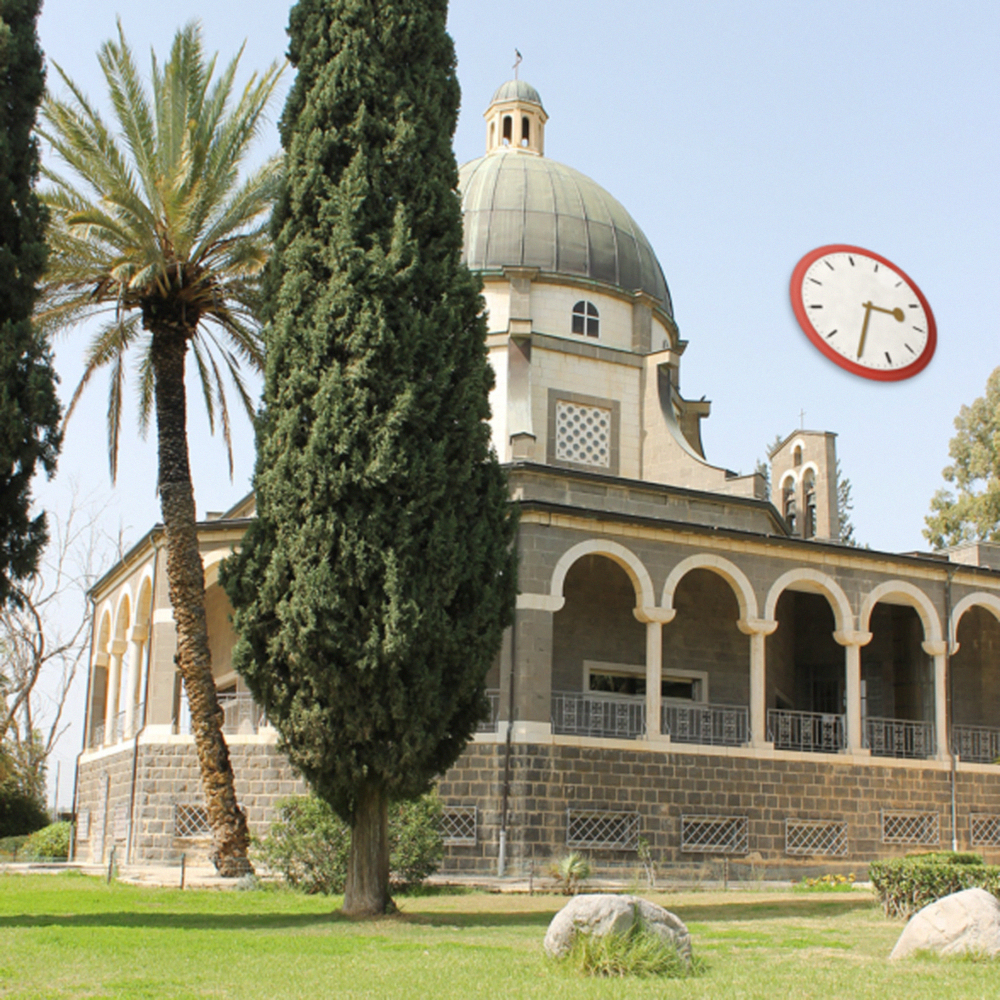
h=3 m=35
